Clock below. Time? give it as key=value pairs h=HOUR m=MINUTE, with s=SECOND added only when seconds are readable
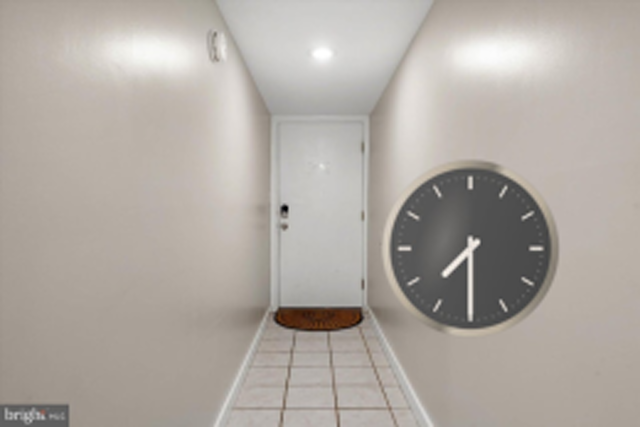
h=7 m=30
